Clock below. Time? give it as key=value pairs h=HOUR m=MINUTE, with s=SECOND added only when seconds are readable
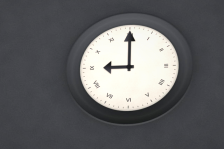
h=9 m=0
